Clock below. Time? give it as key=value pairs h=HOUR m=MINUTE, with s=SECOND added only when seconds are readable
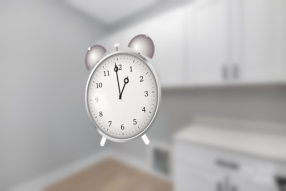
h=12 m=59
